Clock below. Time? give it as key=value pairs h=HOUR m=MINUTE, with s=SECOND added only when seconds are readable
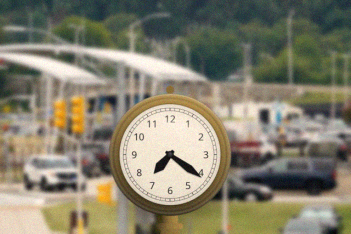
h=7 m=21
